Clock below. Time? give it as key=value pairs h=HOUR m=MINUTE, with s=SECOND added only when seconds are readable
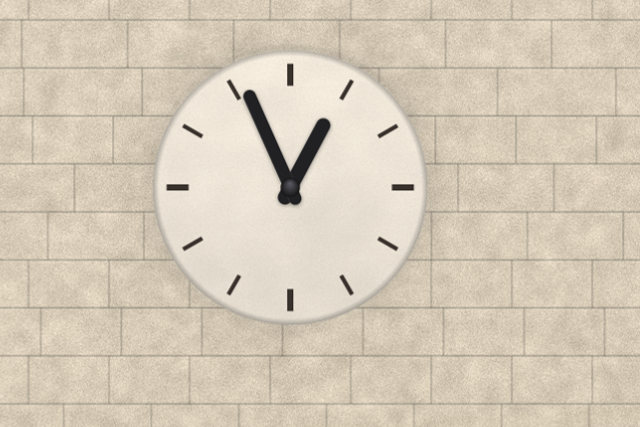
h=12 m=56
